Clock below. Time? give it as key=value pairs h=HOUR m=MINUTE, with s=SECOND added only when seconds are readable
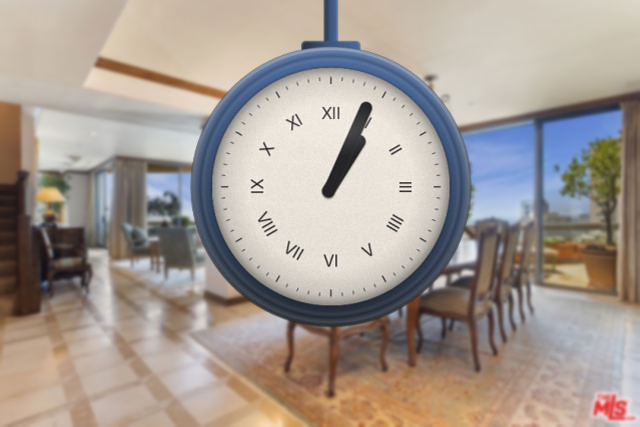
h=1 m=4
